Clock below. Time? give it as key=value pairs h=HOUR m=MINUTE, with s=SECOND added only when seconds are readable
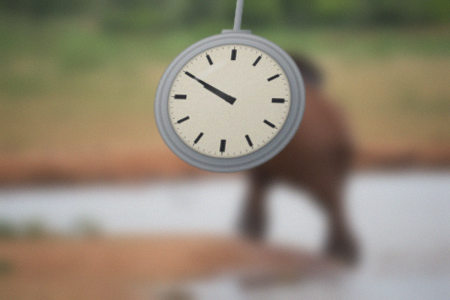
h=9 m=50
